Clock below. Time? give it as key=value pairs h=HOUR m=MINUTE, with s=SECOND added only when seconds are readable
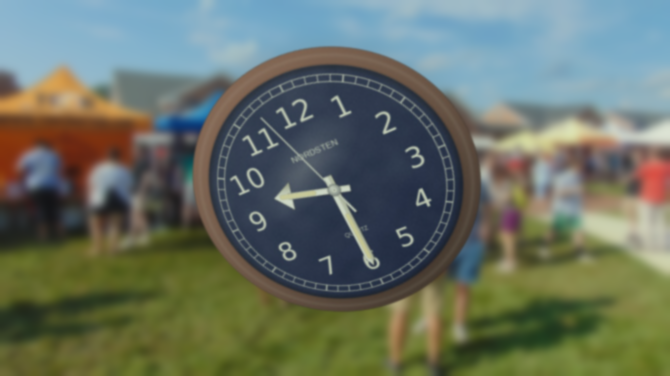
h=9 m=29 s=57
